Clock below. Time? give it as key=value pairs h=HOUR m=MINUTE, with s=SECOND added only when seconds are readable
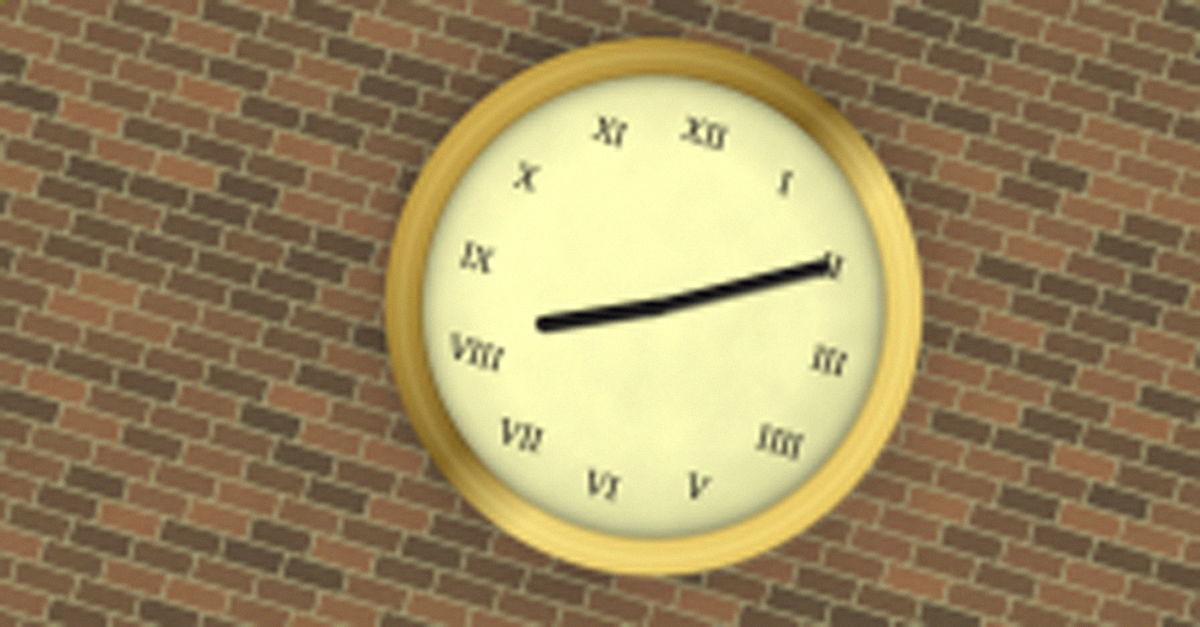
h=8 m=10
